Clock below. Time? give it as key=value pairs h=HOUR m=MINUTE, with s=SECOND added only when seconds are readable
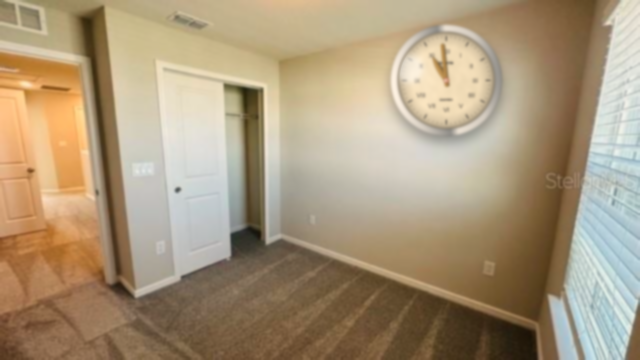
h=10 m=59
